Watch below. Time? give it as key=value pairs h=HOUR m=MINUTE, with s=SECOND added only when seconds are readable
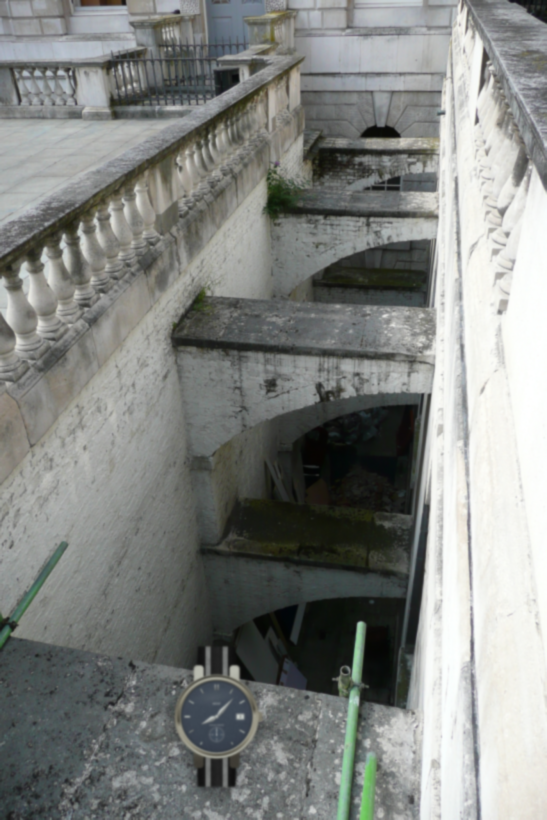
h=8 m=7
